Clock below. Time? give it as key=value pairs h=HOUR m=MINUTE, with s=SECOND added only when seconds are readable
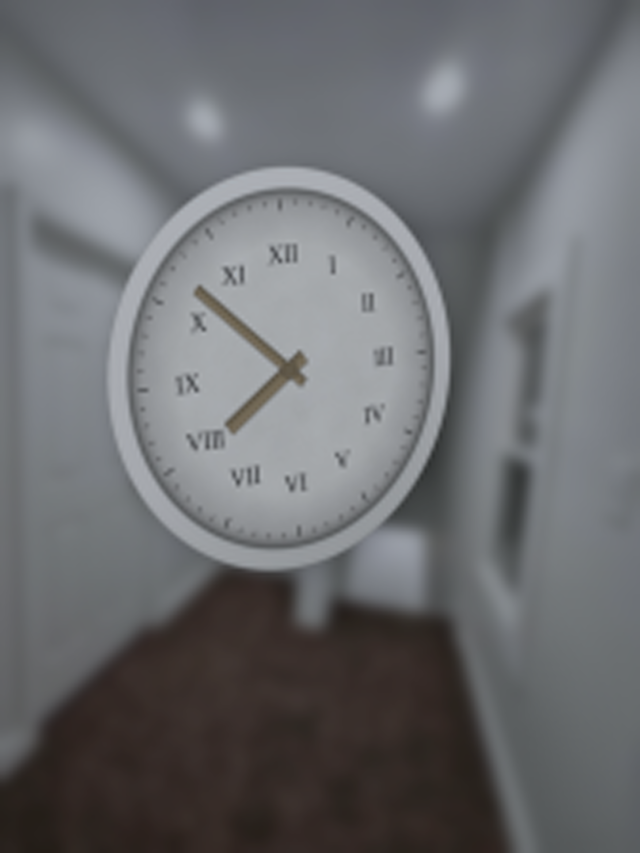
h=7 m=52
